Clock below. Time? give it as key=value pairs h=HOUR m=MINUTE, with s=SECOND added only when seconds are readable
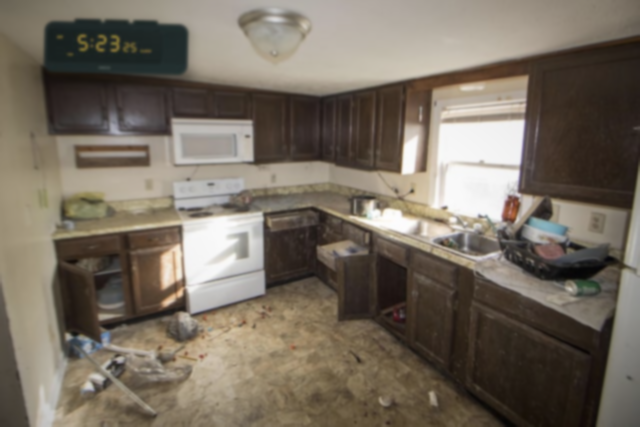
h=5 m=23
